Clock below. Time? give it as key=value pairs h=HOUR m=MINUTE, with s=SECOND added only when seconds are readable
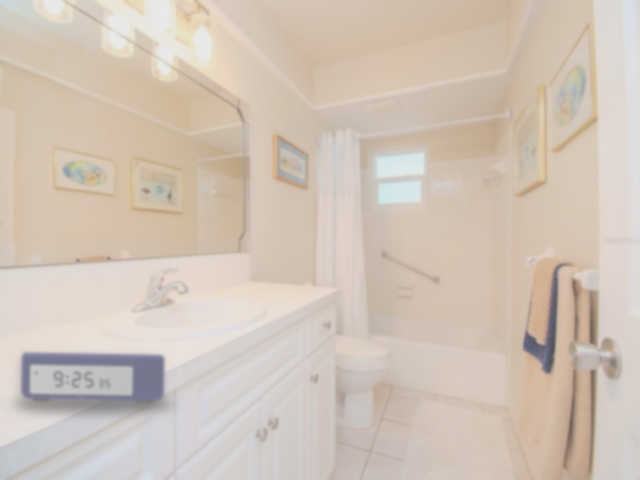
h=9 m=25
